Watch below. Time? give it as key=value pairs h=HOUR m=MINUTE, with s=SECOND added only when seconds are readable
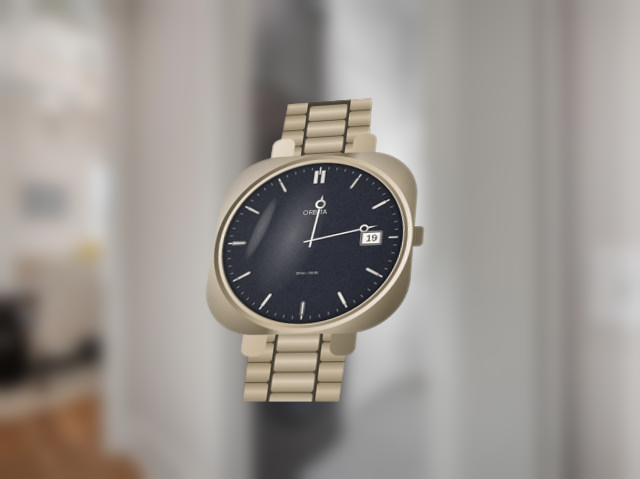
h=12 m=13
